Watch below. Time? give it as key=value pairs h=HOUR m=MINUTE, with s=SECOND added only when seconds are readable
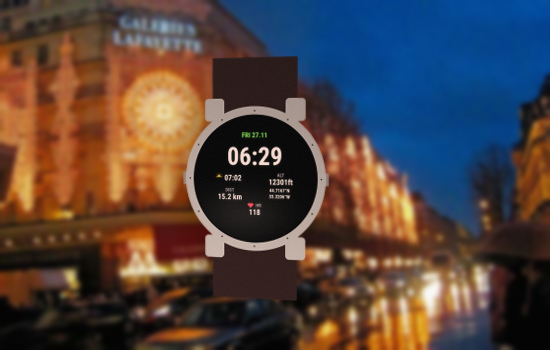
h=6 m=29
